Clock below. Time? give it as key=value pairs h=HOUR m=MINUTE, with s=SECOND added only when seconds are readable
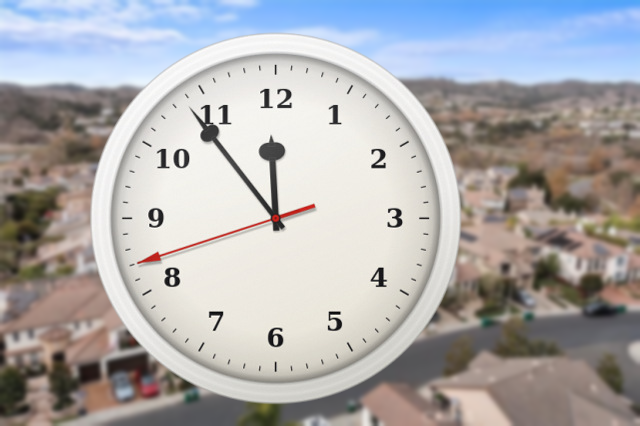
h=11 m=53 s=42
